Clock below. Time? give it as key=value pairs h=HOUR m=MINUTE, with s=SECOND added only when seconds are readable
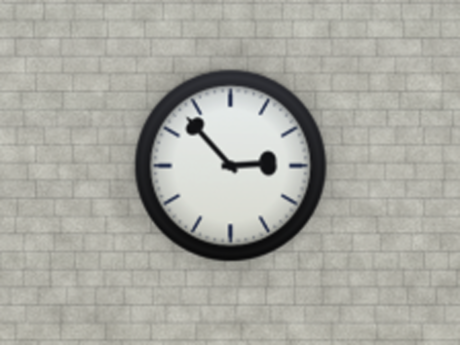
h=2 m=53
